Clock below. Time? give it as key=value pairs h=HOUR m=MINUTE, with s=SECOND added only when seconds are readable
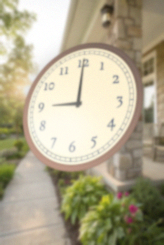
h=9 m=0
